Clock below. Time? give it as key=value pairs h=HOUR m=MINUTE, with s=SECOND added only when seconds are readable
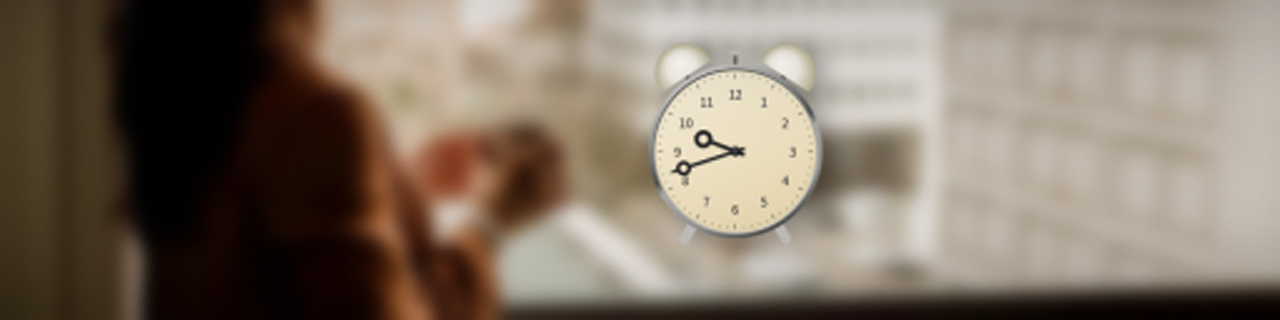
h=9 m=42
